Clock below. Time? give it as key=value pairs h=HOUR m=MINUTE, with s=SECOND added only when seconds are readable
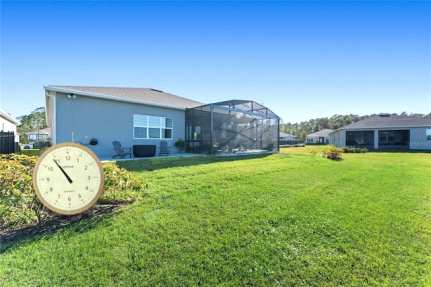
h=10 m=54
